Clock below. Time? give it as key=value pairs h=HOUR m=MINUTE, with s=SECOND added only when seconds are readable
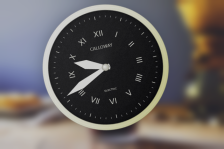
h=9 m=41
